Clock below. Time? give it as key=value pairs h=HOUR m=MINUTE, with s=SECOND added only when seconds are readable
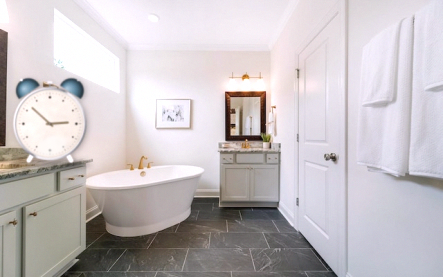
h=2 m=52
